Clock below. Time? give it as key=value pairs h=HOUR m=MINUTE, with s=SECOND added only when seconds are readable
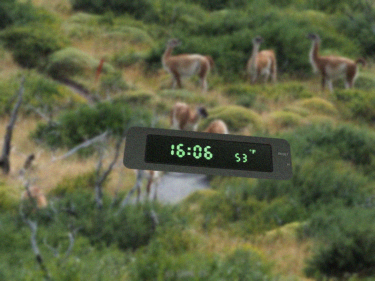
h=16 m=6
